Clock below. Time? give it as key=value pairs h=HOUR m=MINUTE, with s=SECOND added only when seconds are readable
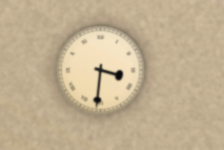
h=3 m=31
